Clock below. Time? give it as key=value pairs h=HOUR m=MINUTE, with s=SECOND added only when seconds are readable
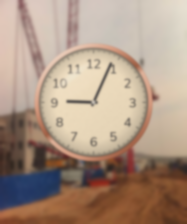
h=9 m=4
